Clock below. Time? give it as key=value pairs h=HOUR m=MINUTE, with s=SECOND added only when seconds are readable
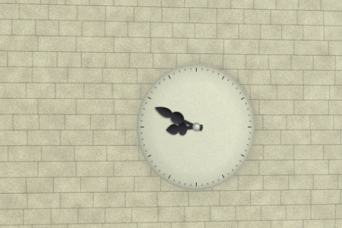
h=8 m=49
